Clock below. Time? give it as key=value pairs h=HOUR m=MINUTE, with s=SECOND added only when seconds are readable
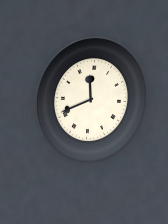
h=11 m=41
